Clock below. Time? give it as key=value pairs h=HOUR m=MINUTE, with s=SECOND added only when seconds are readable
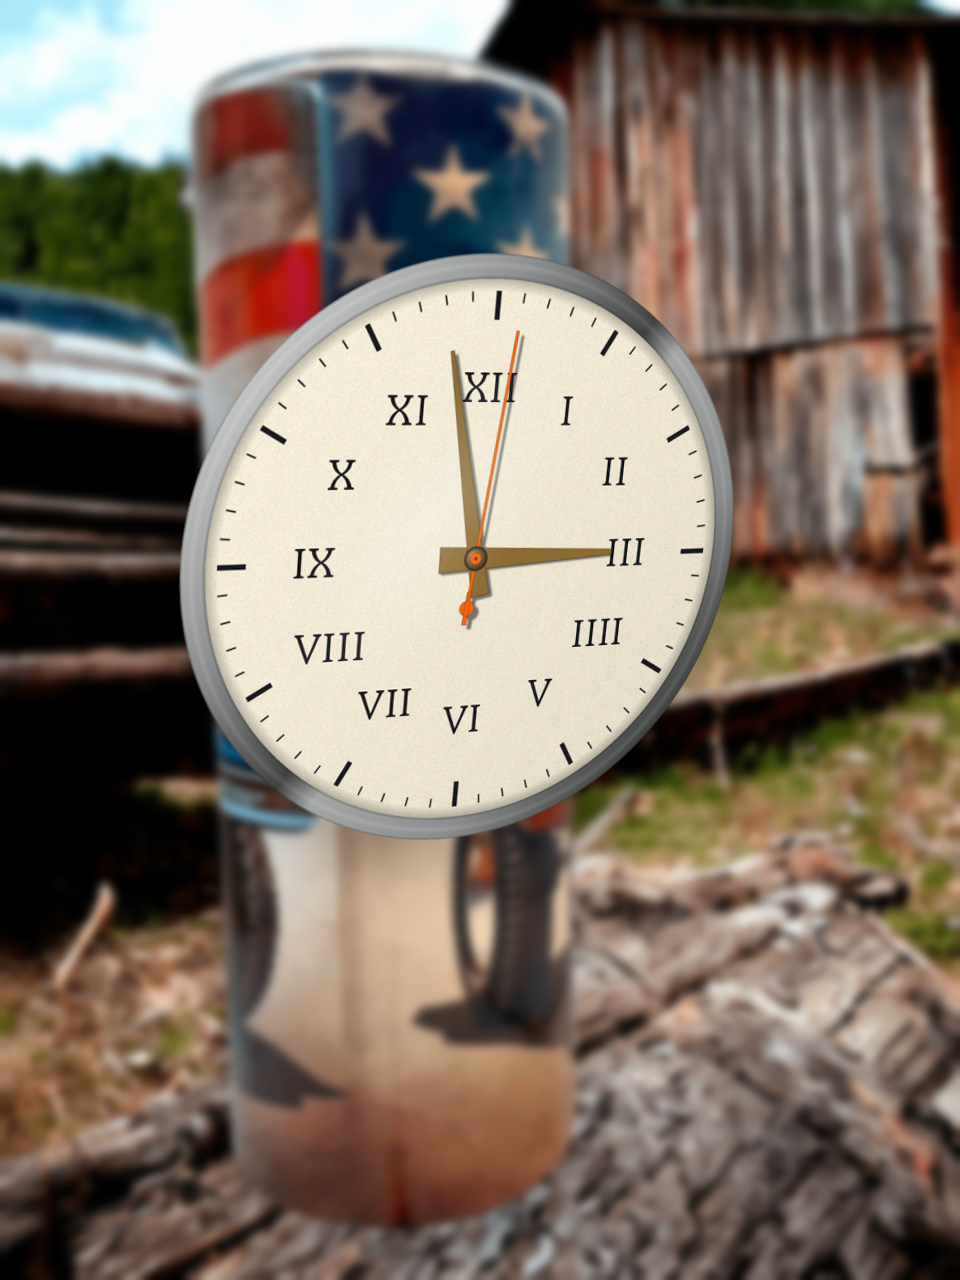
h=2 m=58 s=1
